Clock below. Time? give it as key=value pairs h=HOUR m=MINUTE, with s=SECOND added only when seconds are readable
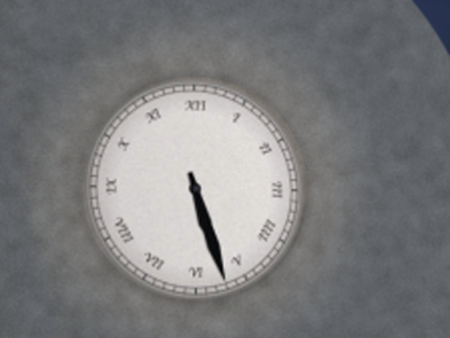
h=5 m=27
